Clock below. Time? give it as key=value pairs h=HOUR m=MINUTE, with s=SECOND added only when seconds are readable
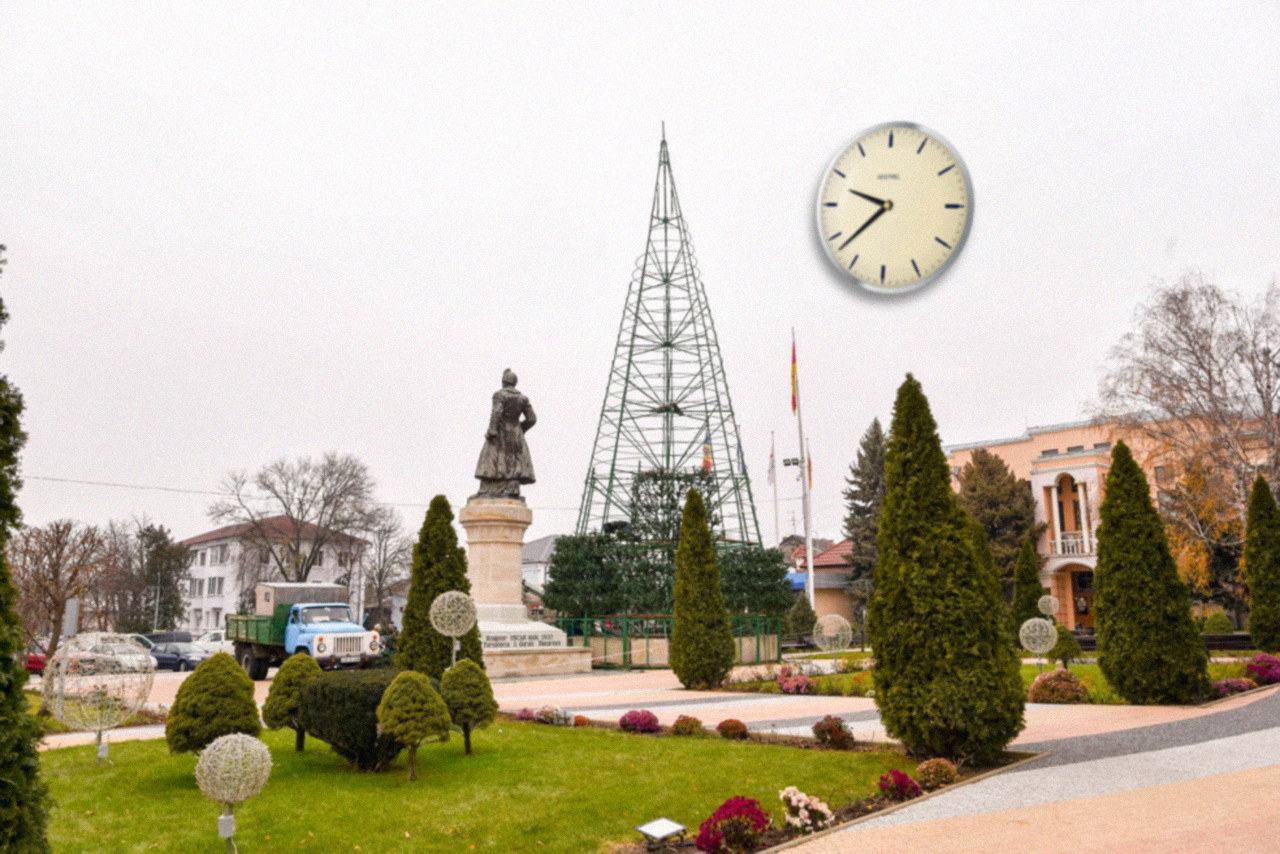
h=9 m=38
